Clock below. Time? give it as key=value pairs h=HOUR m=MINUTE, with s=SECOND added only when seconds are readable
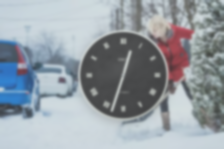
h=12 m=33
